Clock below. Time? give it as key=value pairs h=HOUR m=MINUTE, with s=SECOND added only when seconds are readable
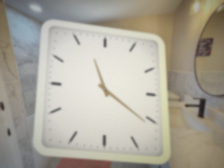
h=11 m=21
